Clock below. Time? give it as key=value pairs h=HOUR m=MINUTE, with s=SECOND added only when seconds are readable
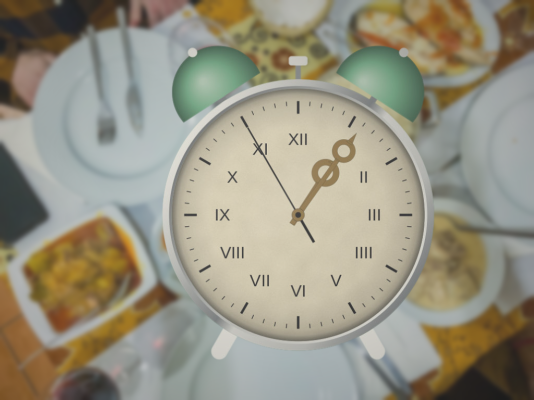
h=1 m=5 s=55
